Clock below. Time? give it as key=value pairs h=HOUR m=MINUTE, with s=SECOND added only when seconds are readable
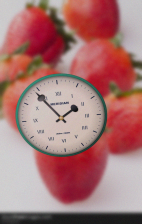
h=1 m=54
